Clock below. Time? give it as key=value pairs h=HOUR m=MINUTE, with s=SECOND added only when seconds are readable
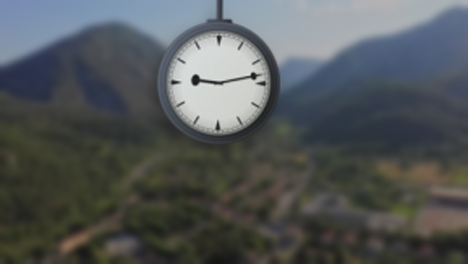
h=9 m=13
